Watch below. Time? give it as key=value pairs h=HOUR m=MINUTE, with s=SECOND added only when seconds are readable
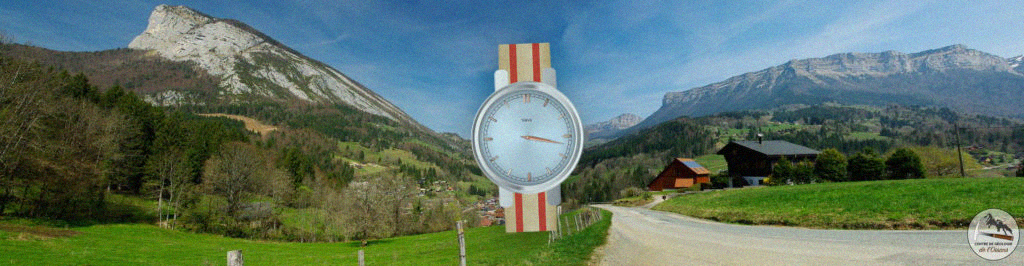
h=3 m=17
